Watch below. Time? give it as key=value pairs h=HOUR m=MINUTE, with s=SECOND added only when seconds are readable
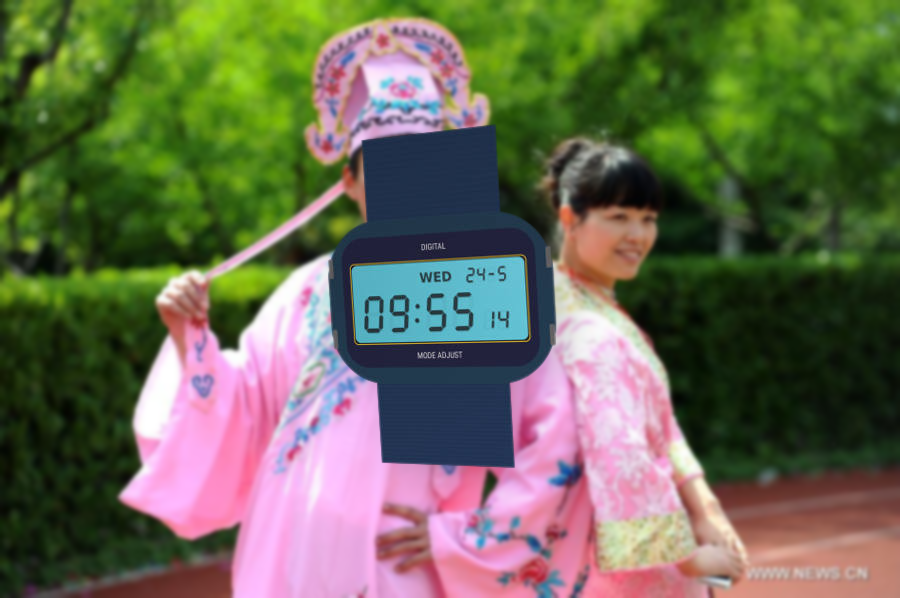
h=9 m=55 s=14
